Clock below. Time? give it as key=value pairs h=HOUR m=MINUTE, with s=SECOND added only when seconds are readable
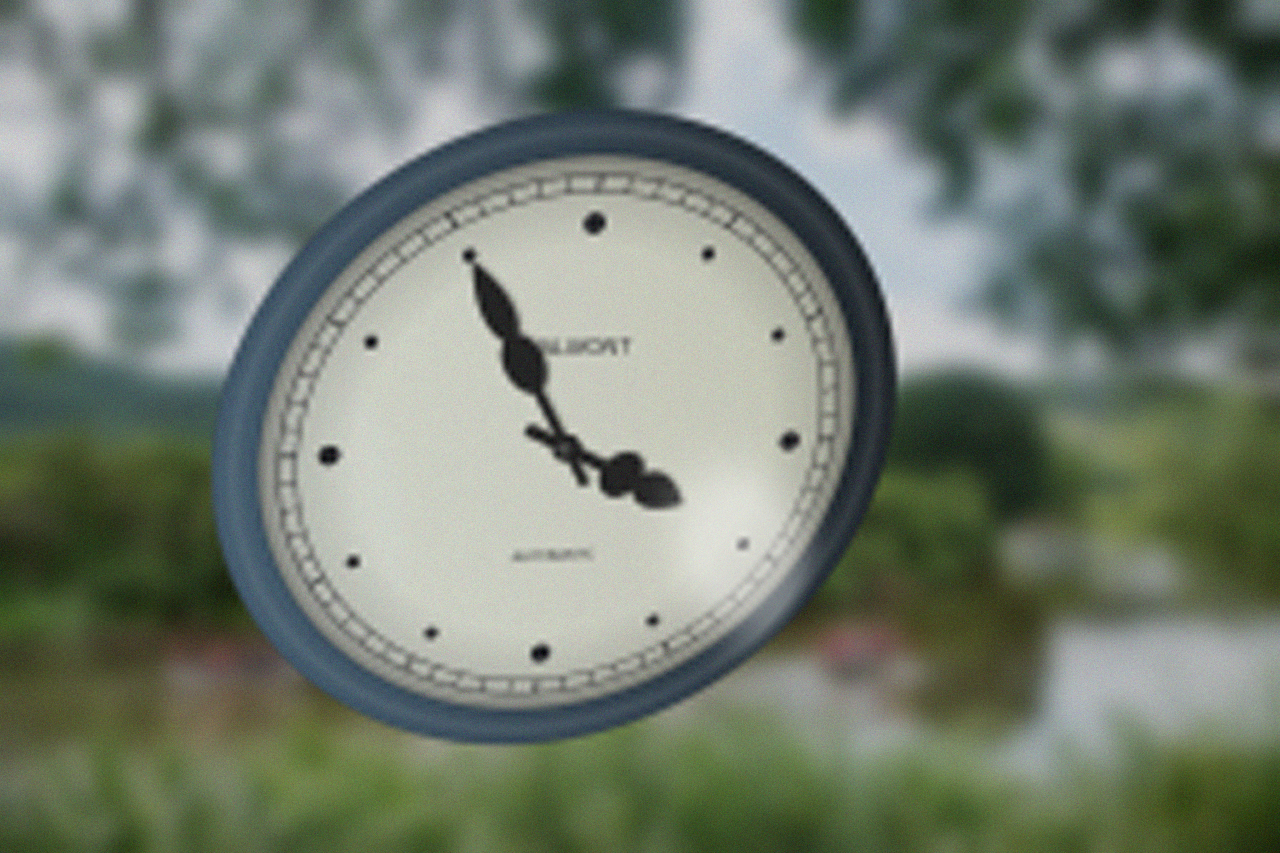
h=3 m=55
